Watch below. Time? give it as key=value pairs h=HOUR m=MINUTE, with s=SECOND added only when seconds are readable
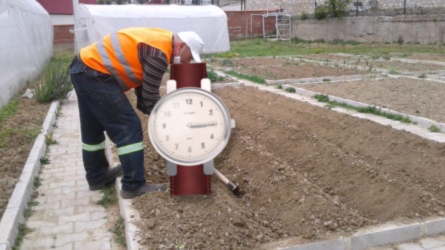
h=3 m=15
